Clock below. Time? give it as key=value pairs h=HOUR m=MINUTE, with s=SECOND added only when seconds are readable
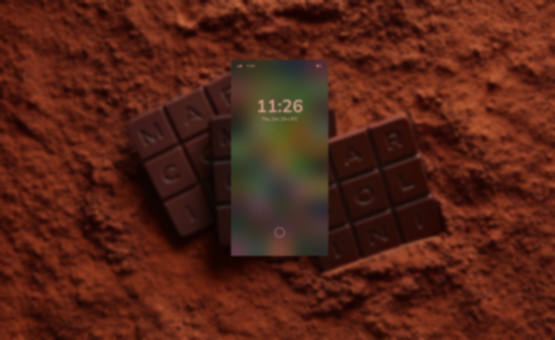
h=11 m=26
